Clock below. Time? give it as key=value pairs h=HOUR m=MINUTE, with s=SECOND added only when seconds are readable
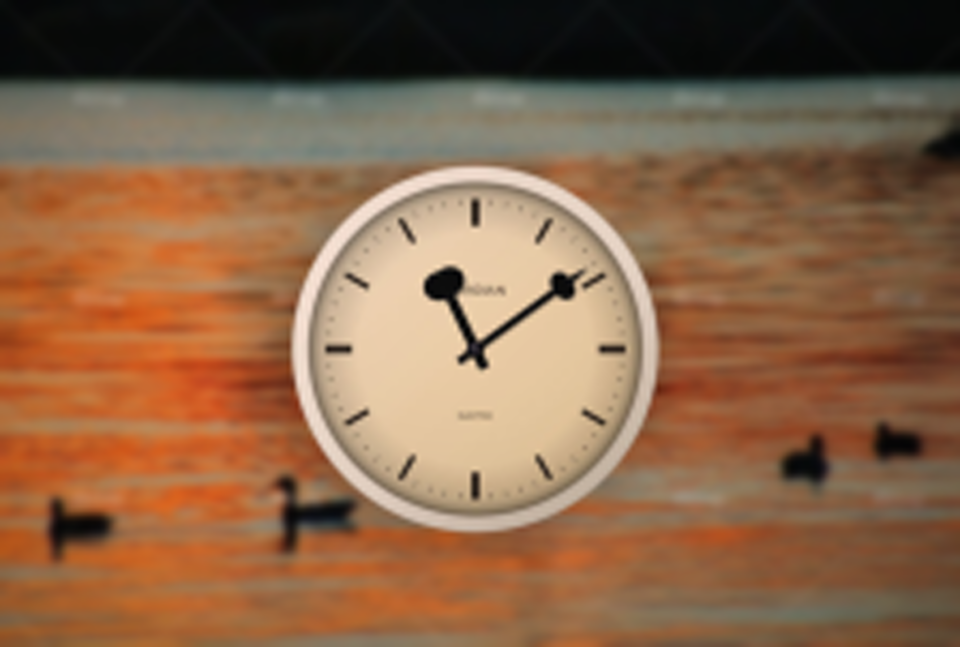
h=11 m=9
